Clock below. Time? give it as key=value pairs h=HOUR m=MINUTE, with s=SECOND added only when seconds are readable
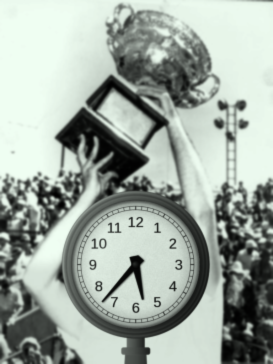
h=5 m=37
